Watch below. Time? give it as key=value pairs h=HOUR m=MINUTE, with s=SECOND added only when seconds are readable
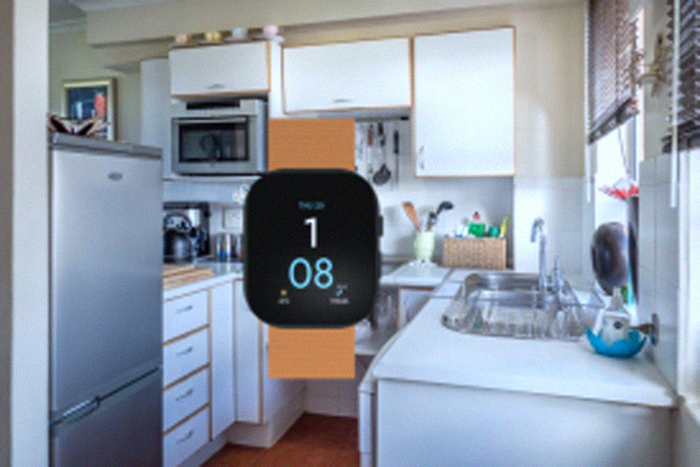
h=1 m=8
